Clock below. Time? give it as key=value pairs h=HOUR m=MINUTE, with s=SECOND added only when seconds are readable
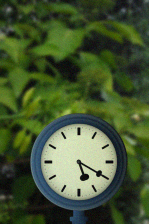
h=5 m=20
